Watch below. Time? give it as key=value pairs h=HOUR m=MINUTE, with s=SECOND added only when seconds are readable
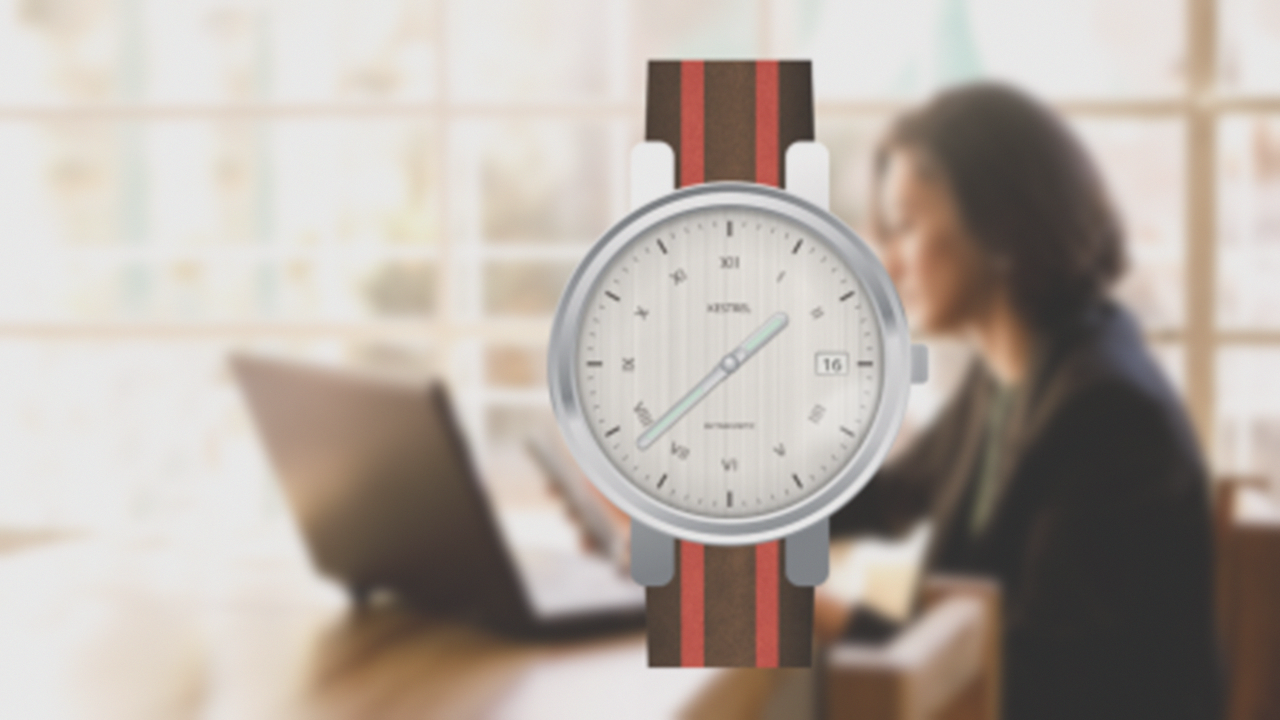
h=1 m=38
